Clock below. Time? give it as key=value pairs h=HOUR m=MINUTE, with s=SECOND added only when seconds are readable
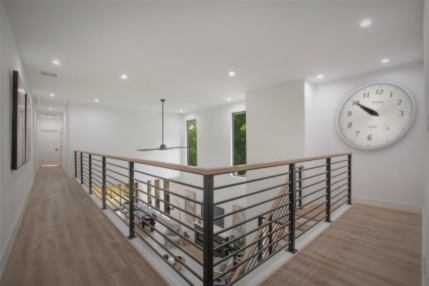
h=9 m=50
